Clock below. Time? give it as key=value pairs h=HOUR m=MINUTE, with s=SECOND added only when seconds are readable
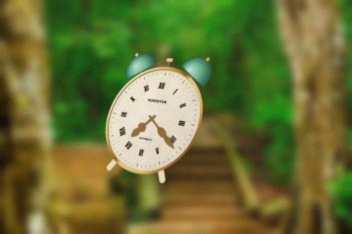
h=7 m=21
